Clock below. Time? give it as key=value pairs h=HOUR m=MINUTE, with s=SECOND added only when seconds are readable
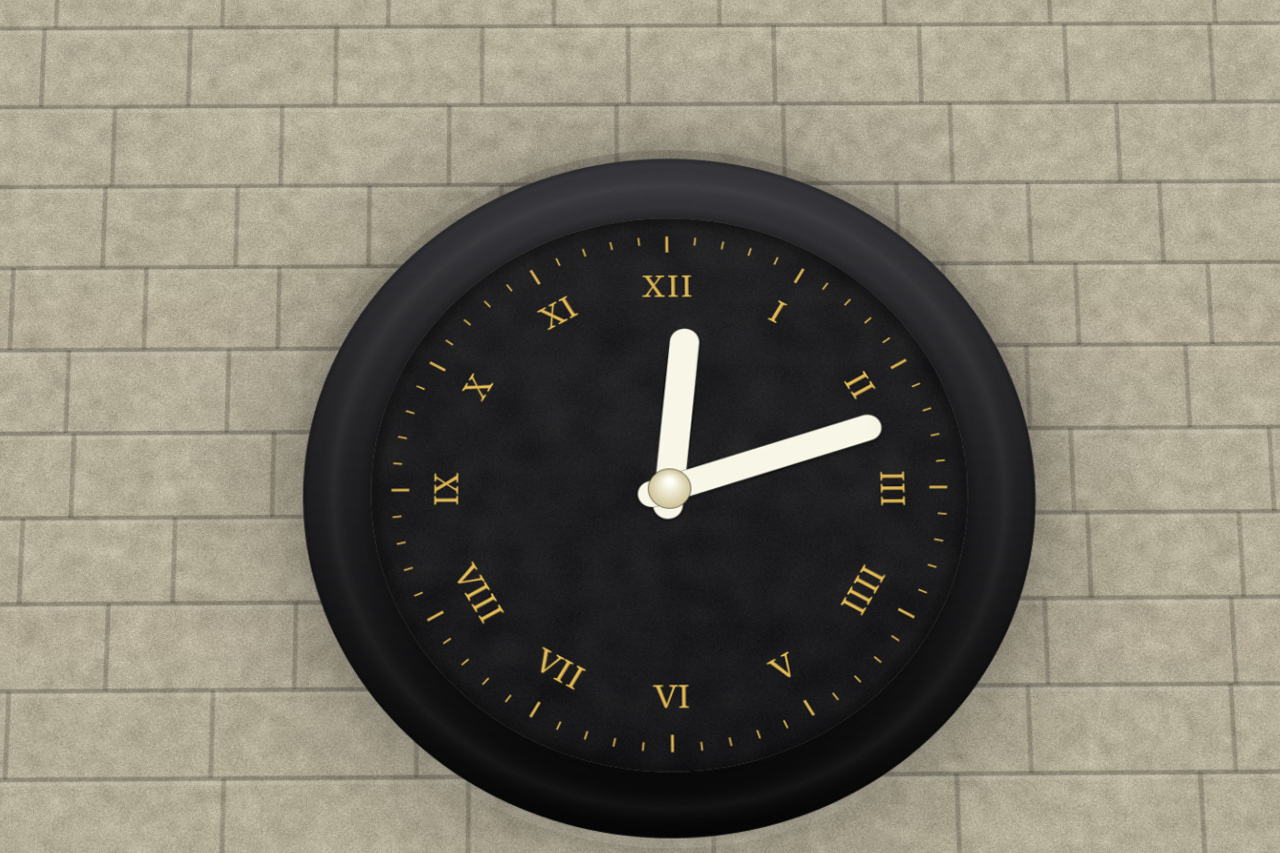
h=12 m=12
